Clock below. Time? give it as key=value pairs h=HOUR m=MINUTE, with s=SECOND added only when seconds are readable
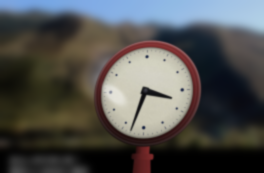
h=3 m=33
